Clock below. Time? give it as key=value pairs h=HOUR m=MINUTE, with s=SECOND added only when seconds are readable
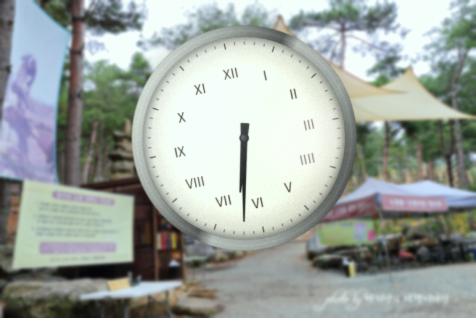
h=6 m=32
